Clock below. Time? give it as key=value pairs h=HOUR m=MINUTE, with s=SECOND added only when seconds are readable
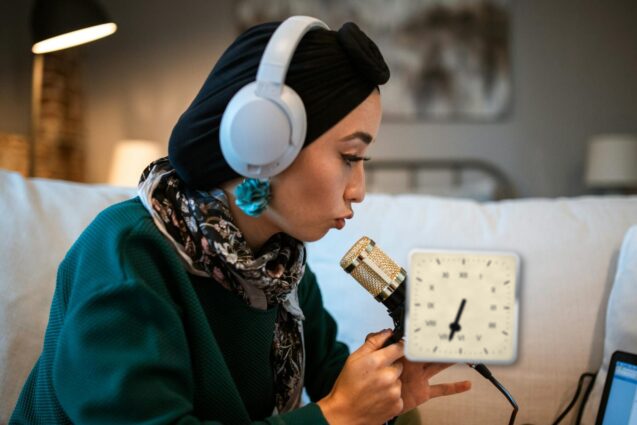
h=6 m=33
